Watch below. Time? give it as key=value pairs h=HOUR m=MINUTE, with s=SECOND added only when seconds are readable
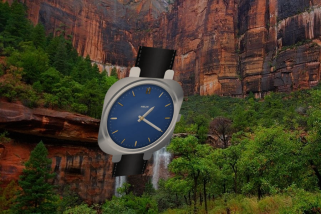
h=1 m=20
